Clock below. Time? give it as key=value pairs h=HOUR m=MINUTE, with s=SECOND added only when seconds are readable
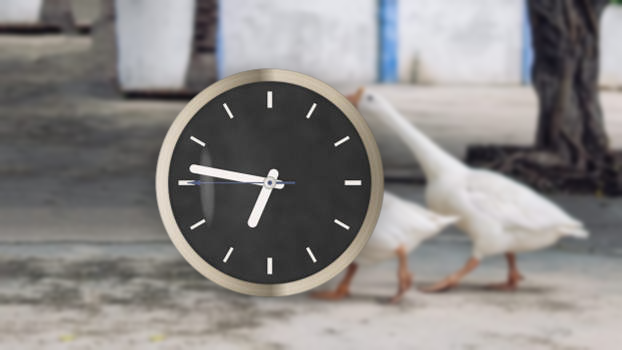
h=6 m=46 s=45
